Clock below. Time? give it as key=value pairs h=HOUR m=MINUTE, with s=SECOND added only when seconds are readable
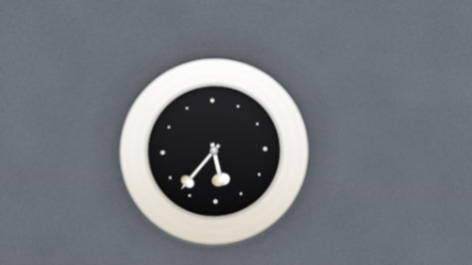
h=5 m=37
